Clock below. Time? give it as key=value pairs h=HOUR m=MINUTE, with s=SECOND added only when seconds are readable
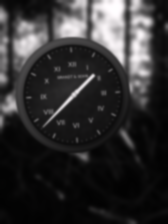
h=1 m=38
